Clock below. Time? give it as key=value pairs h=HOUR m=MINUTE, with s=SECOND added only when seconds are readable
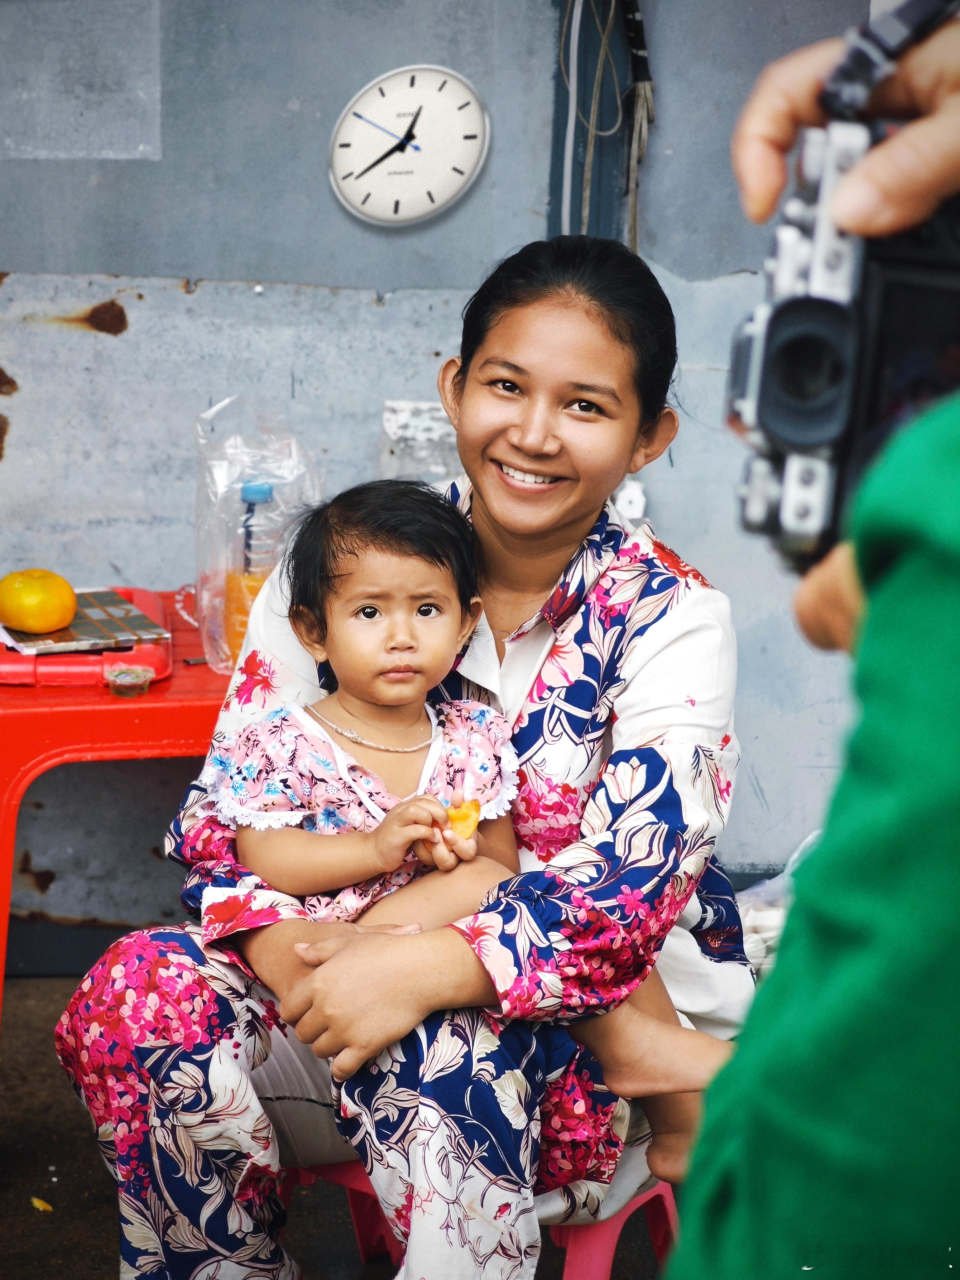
h=12 m=38 s=50
